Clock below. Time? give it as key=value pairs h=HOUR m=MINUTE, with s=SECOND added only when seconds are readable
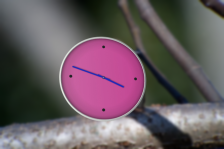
h=3 m=48
